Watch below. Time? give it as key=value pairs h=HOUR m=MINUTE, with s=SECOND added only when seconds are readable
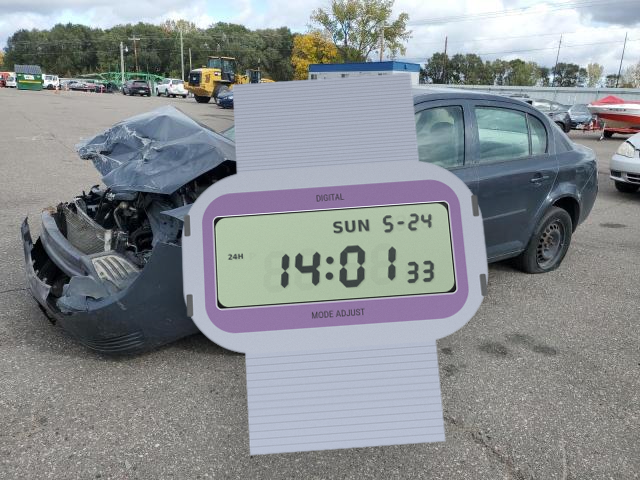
h=14 m=1 s=33
